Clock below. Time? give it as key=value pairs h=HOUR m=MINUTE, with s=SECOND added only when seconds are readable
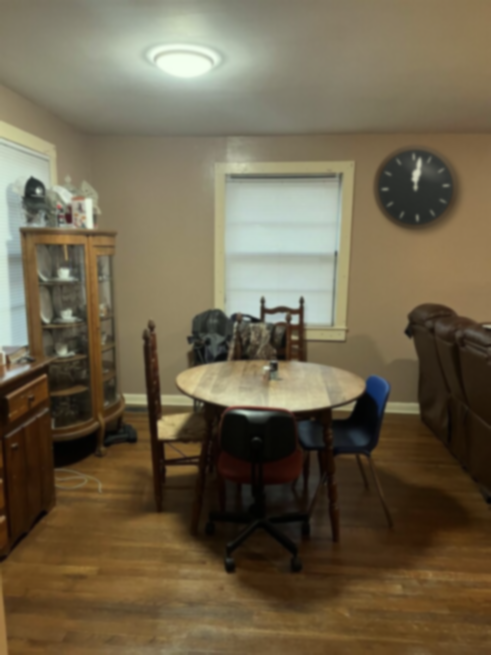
h=12 m=2
